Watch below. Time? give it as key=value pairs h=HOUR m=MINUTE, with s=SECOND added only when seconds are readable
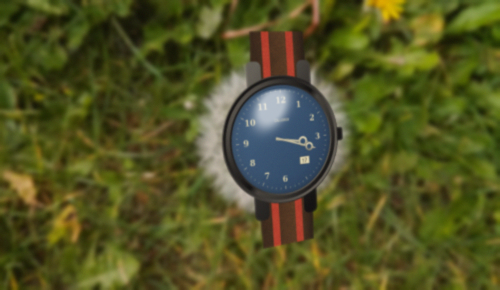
h=3 m=18
